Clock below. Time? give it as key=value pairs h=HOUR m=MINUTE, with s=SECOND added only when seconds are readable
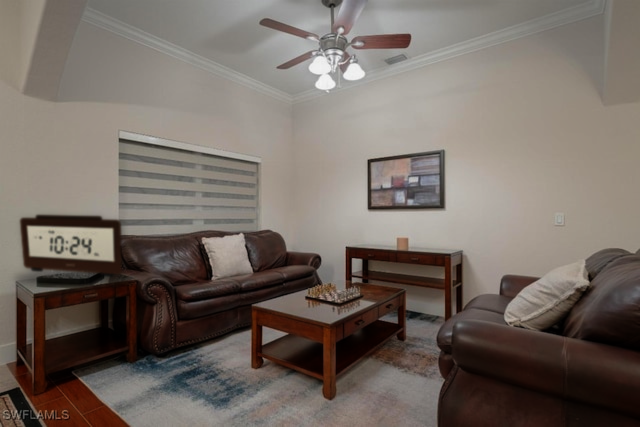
h=10 m=24
